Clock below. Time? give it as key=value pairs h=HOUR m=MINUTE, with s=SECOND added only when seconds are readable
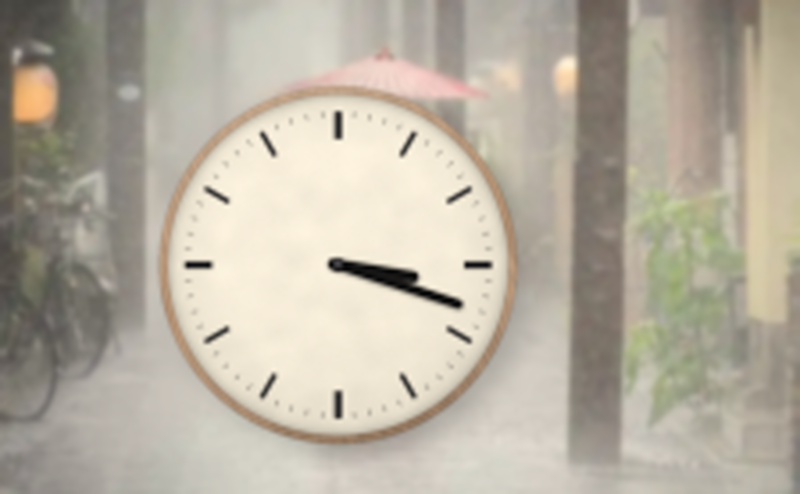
h=3 m=18
